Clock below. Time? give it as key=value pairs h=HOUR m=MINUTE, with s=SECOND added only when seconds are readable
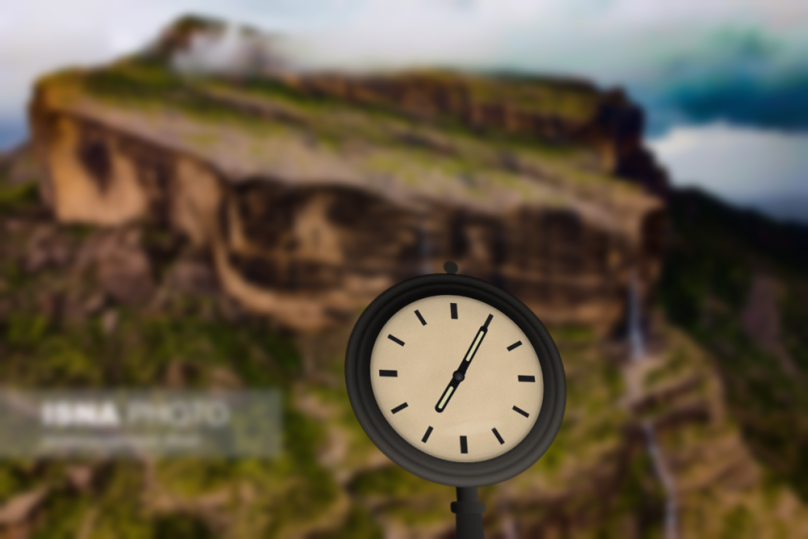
h=7 m=5
